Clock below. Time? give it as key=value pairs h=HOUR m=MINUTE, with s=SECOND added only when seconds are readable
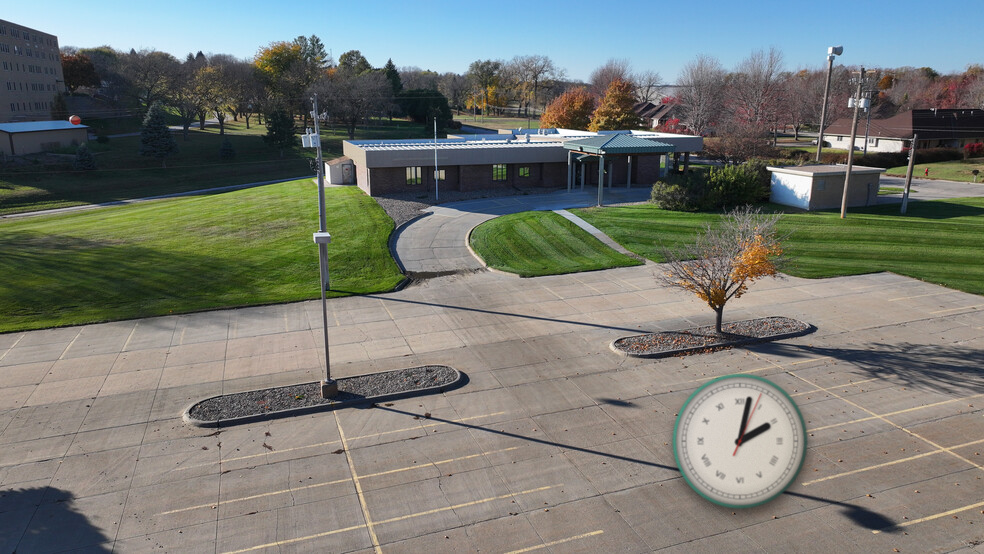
h=2 m=2 s=4
